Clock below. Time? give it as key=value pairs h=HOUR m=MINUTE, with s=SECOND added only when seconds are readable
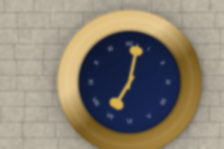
h=7 m=2
